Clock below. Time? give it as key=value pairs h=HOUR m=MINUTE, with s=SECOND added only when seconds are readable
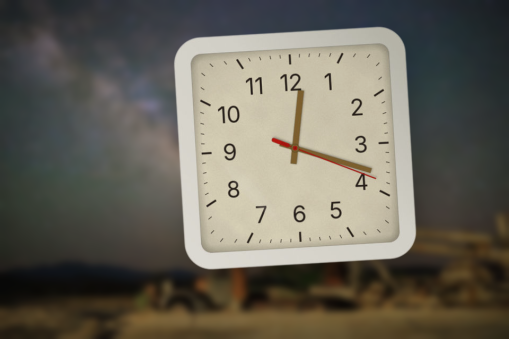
h=12 m=18 s=19
